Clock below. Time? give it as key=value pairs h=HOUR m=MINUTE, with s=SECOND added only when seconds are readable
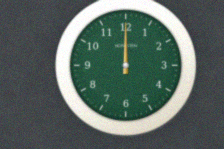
h=12 m=0
